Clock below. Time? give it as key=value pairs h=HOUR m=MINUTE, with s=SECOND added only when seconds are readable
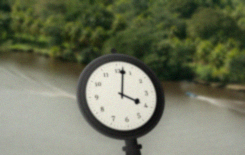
h=4 m=2
